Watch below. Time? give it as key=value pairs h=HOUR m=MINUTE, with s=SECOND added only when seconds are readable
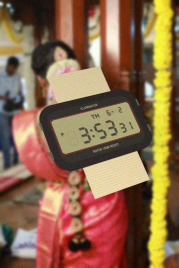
h=3 m=53 s=31
